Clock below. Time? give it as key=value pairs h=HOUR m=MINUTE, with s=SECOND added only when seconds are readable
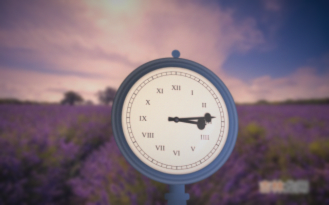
h=3 m=14
